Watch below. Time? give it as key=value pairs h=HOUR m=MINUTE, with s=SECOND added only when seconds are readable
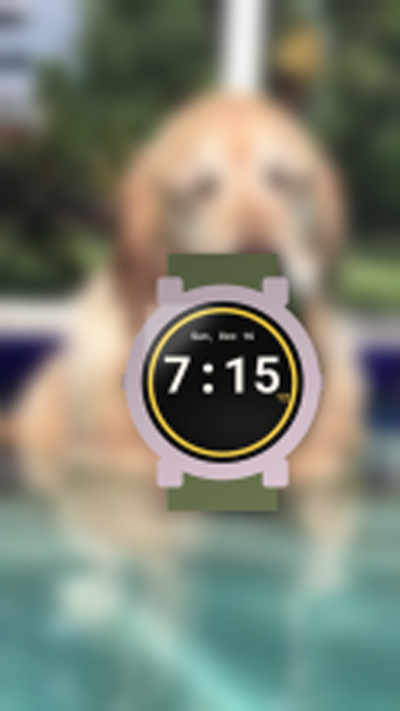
h=7 m=15
